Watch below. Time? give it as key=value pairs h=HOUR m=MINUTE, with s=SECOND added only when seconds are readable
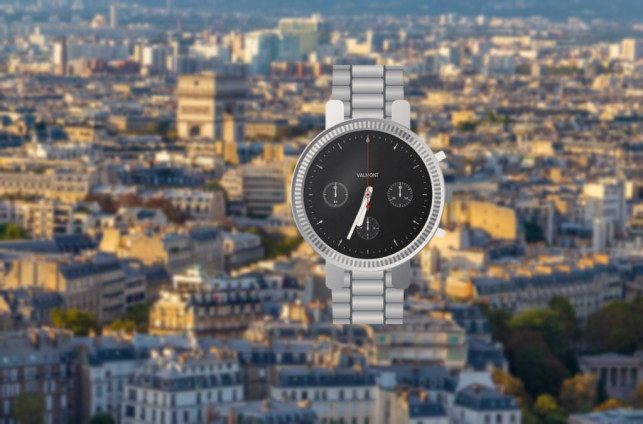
h=6 m=34
